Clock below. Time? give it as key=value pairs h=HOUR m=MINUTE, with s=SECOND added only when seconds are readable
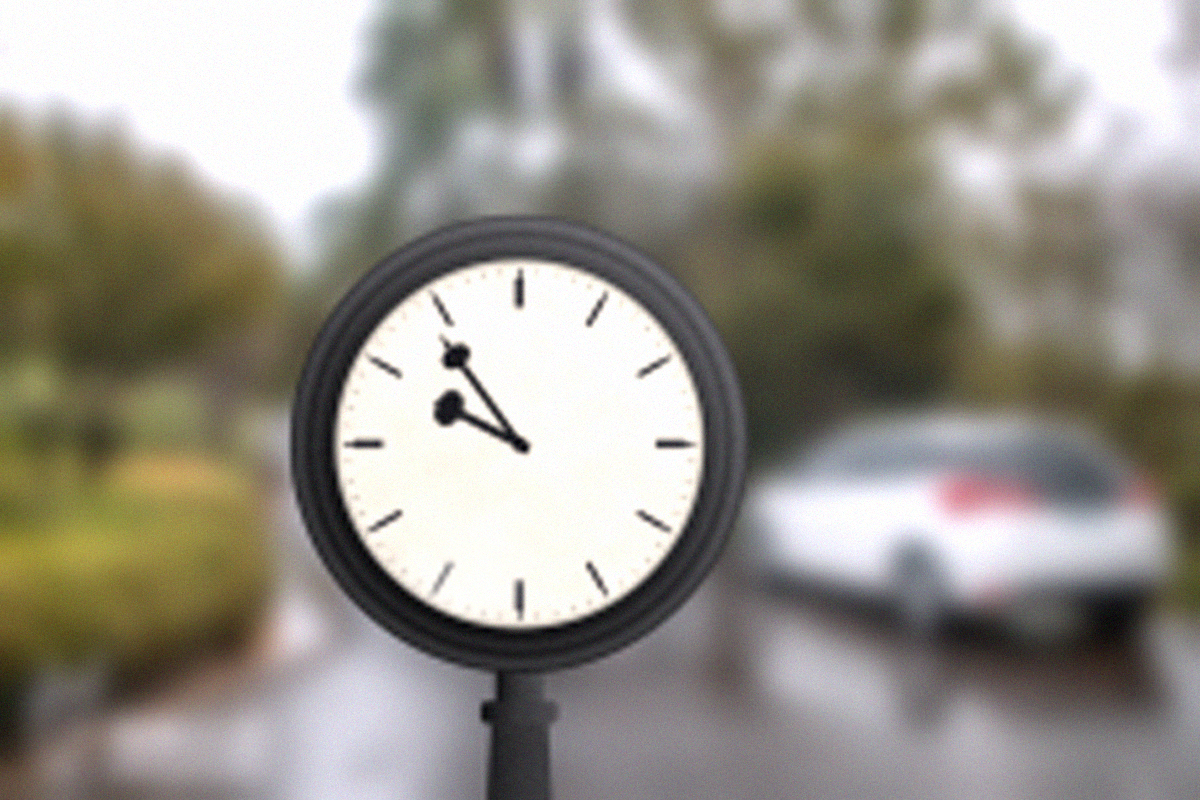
h=9 m=54
